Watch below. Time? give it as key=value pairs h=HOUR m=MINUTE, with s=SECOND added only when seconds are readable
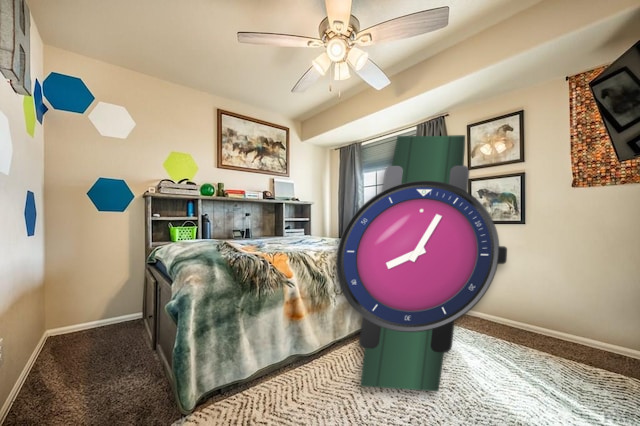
h=8 m=4
